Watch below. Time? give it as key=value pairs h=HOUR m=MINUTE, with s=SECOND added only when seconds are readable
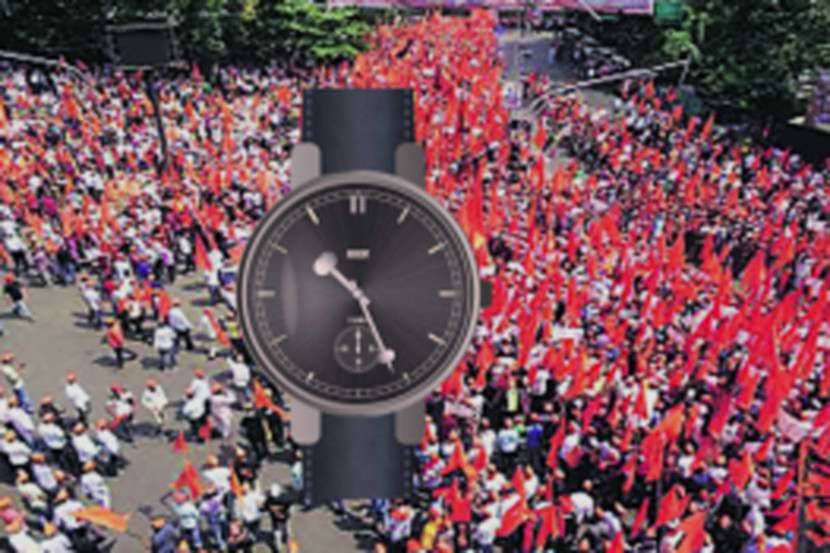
h=10 m=26
